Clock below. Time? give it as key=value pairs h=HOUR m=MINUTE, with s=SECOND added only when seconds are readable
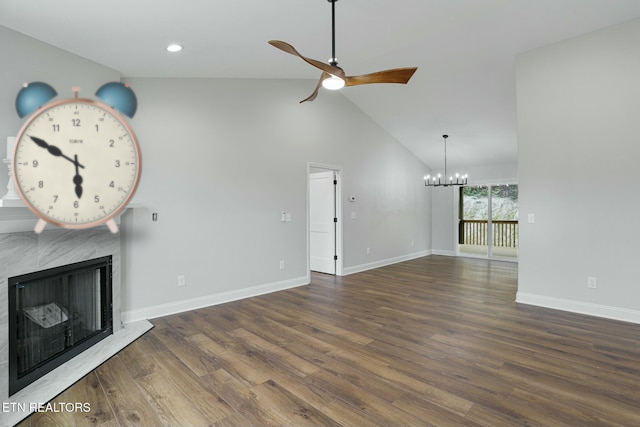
h=5 m=50
